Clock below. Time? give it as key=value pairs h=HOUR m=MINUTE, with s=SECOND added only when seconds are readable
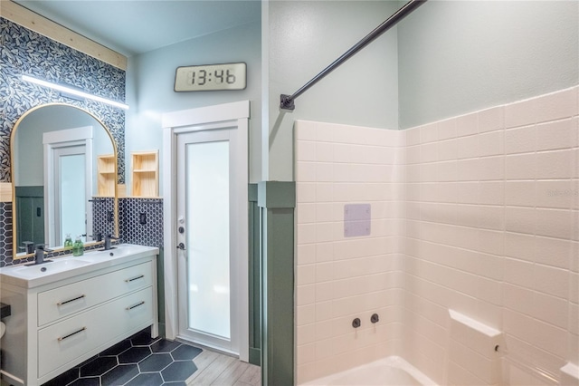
h=13 m=46
